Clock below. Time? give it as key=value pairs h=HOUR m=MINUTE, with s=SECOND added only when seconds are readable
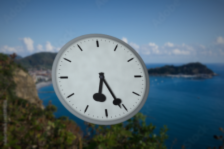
h=6 m=26
